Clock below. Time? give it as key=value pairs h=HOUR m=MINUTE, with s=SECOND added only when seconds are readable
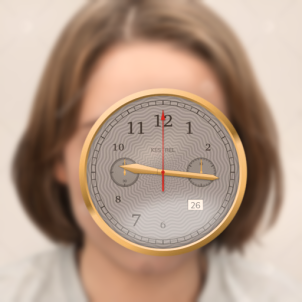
h=9 m=16
